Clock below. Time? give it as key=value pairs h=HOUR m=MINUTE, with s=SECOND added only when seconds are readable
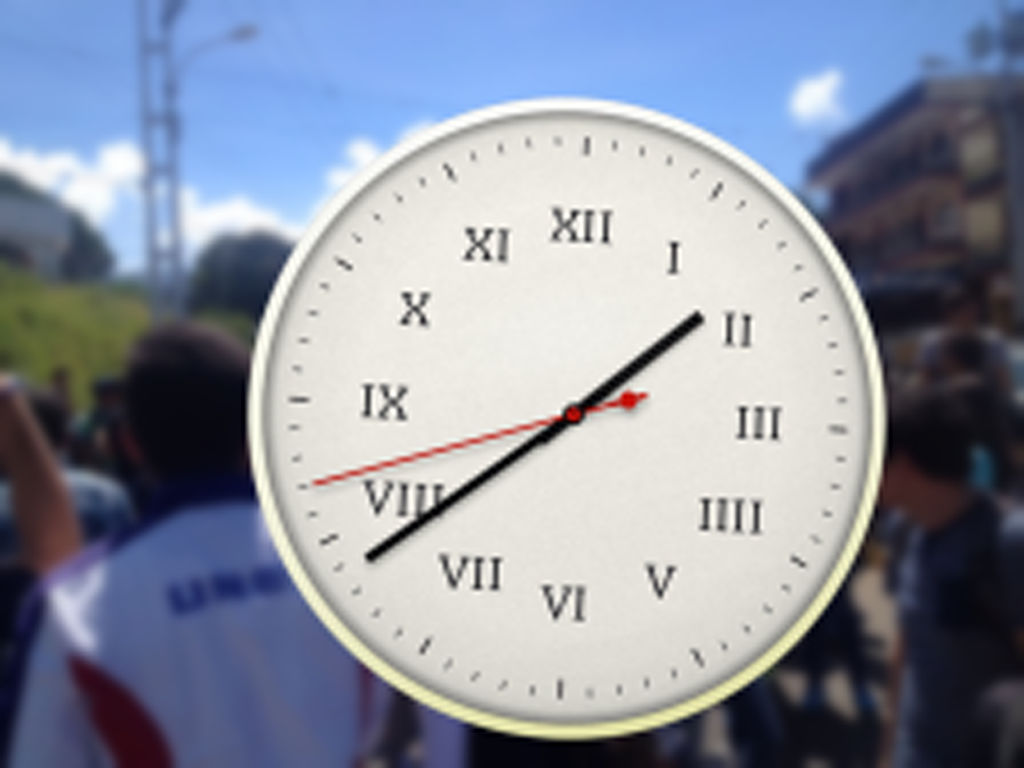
h=1 m=38 s=42
